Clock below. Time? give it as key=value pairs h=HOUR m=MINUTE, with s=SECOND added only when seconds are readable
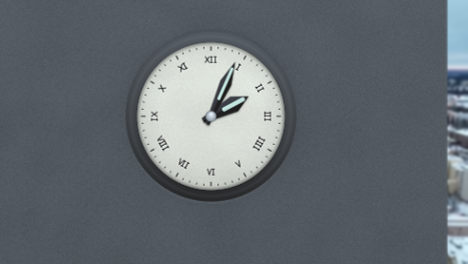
h=2 m=4
